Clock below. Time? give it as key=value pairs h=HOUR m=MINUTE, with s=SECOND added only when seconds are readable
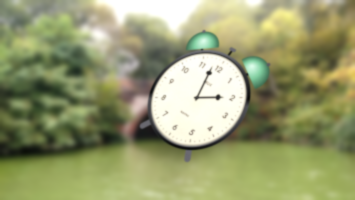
h=1 m=58
